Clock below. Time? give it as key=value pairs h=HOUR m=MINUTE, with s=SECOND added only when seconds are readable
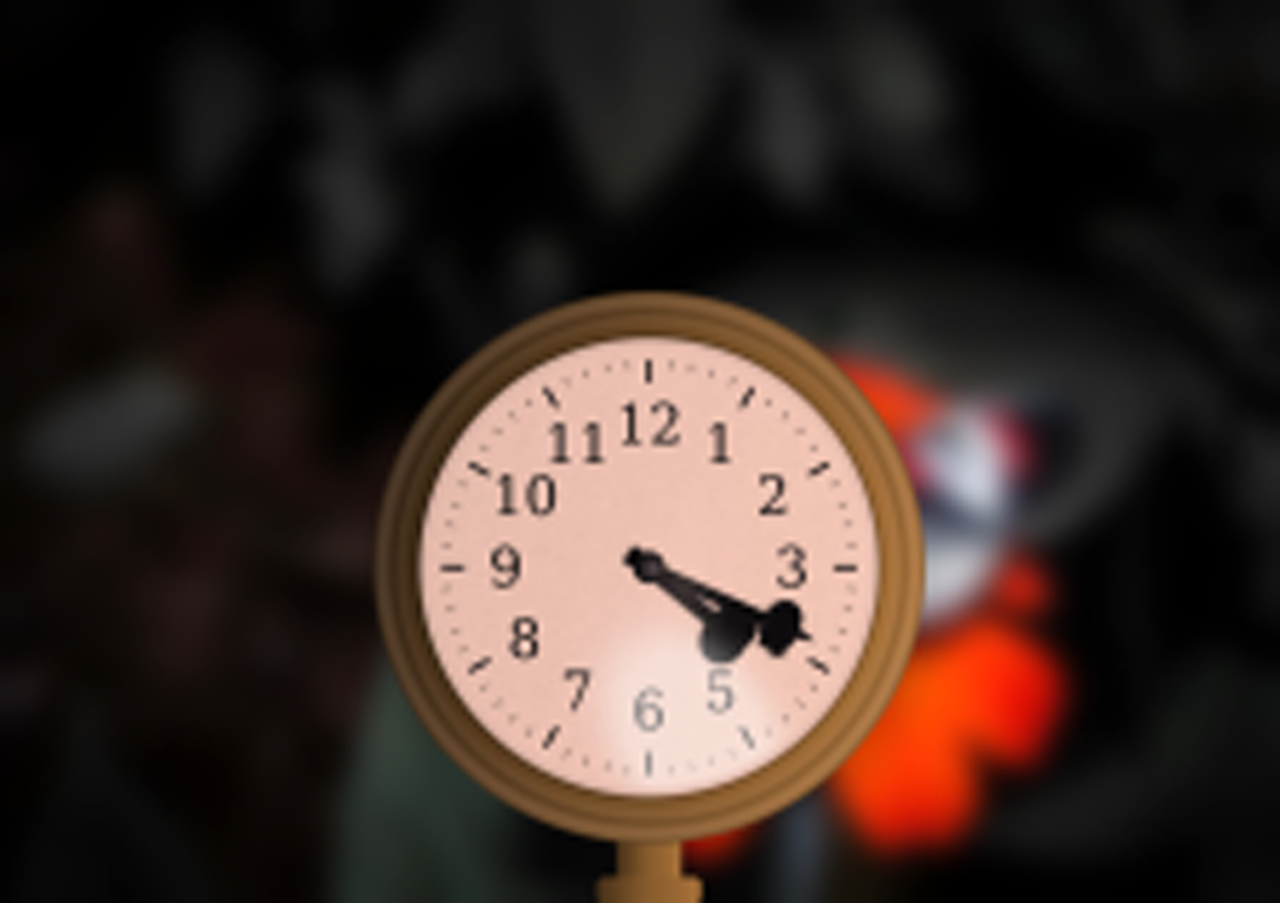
h=4 m=19
